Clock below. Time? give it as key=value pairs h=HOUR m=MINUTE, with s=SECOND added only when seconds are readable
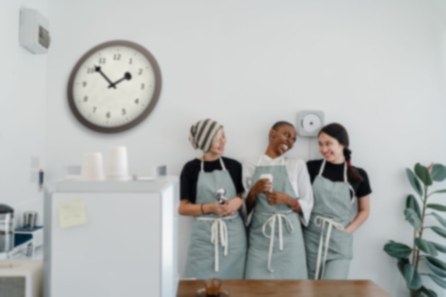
h=1 m=52
